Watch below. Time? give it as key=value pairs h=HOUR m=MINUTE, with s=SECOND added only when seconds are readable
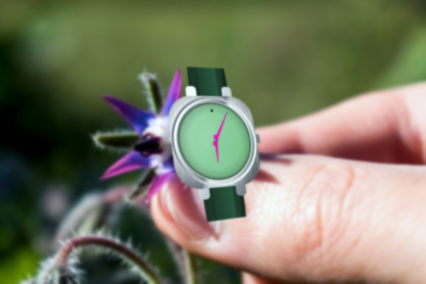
h=6 m=5
